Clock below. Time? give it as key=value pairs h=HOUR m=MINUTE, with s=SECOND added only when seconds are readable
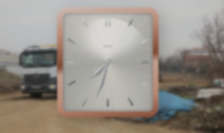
h=7 m=33
